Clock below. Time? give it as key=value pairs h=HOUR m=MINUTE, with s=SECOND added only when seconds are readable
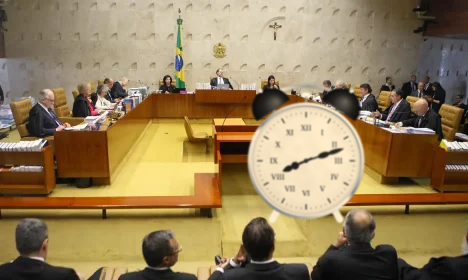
h=8 m=12
